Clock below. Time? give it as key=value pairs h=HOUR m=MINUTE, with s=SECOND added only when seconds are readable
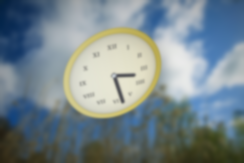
h=3 m=28
